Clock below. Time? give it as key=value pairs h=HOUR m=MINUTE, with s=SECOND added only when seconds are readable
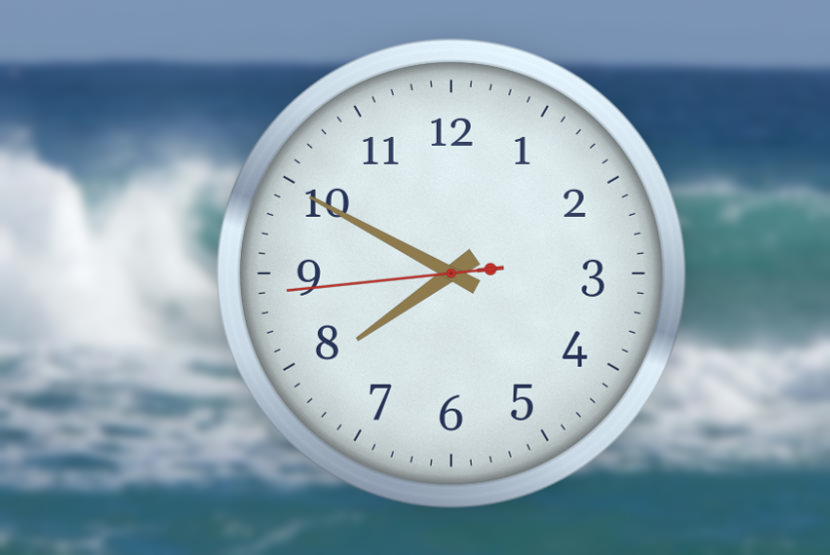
h=7 m=49 s=44
